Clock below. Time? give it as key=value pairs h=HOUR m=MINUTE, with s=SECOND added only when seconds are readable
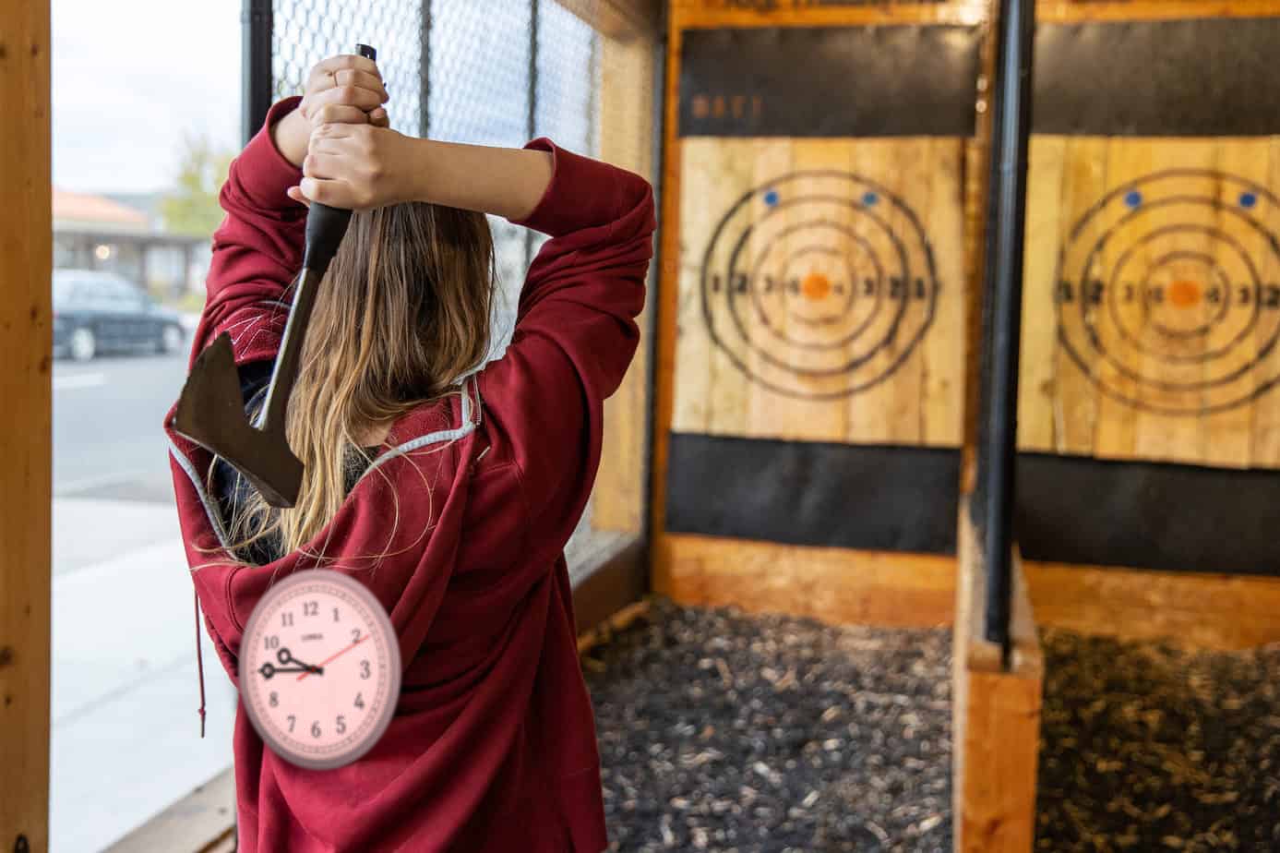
h=9 m=45 s=11
